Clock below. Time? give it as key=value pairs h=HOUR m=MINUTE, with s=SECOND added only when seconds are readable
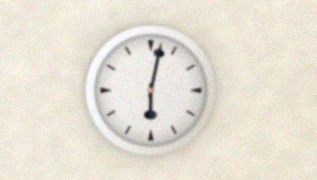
h=6 m=2
